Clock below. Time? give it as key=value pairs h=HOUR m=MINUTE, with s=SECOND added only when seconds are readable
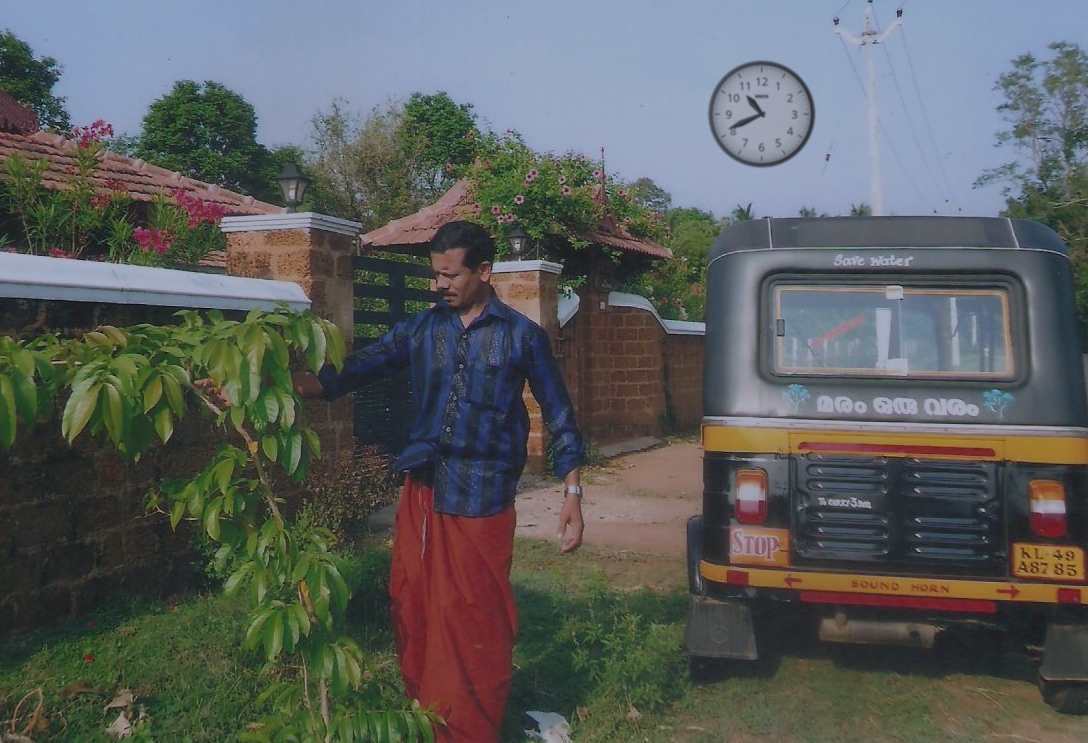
h=10 m=41
